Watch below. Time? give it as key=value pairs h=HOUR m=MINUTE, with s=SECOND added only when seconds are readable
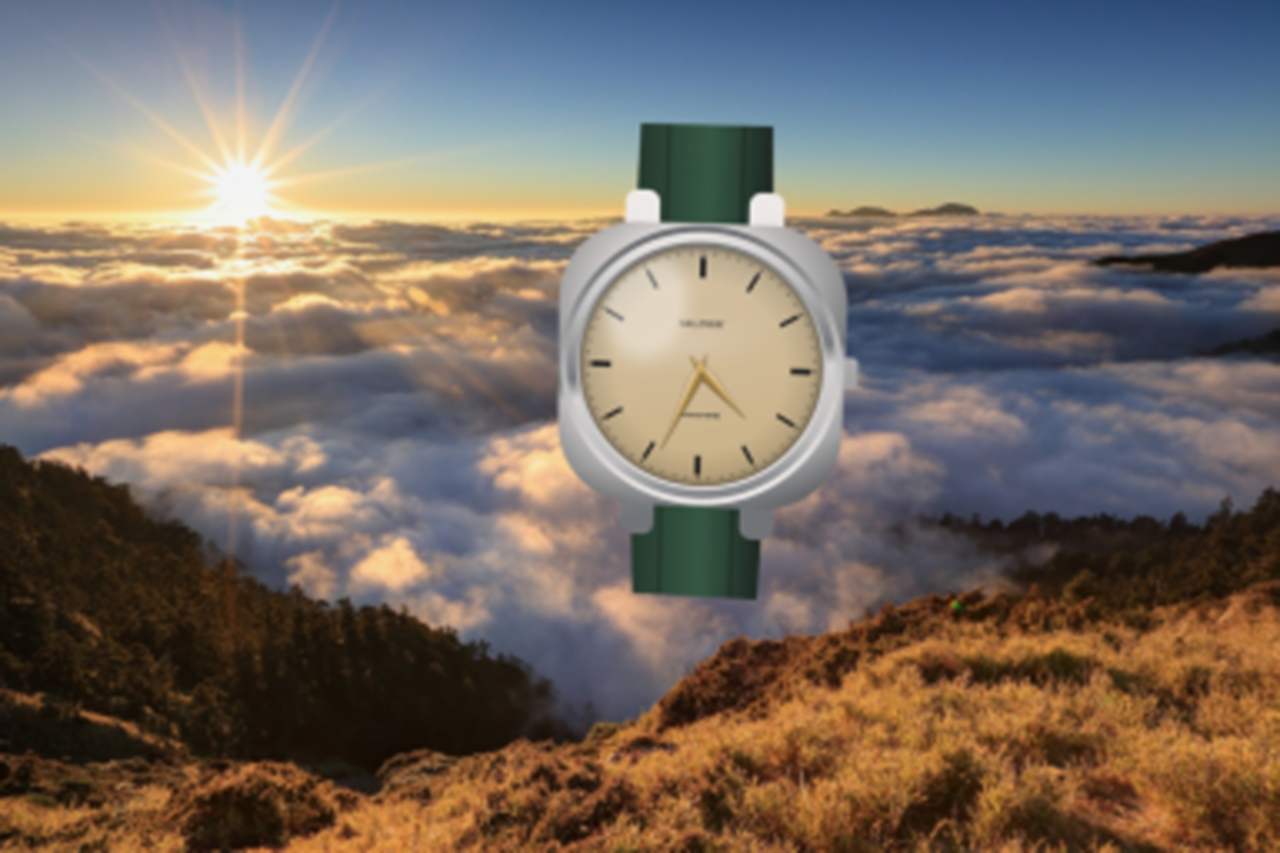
h=4 m=34
